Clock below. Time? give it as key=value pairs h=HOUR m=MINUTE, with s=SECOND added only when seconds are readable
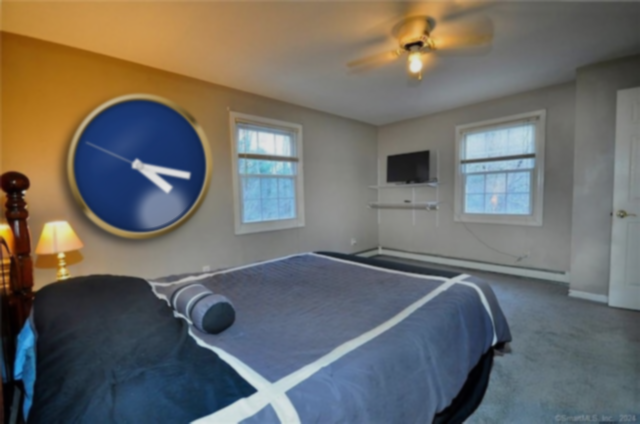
h=4 m=16 s=49
